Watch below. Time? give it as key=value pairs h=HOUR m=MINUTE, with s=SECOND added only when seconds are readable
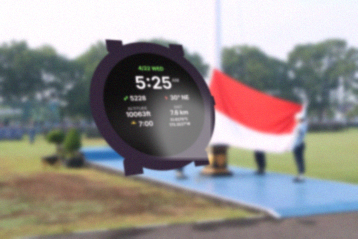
h=5 m=25
